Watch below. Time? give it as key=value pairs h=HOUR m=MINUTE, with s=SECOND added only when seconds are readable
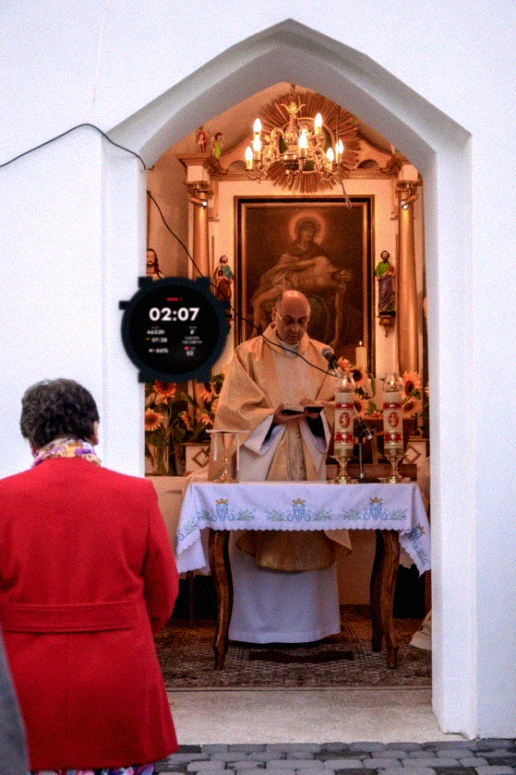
h=2 m=7
